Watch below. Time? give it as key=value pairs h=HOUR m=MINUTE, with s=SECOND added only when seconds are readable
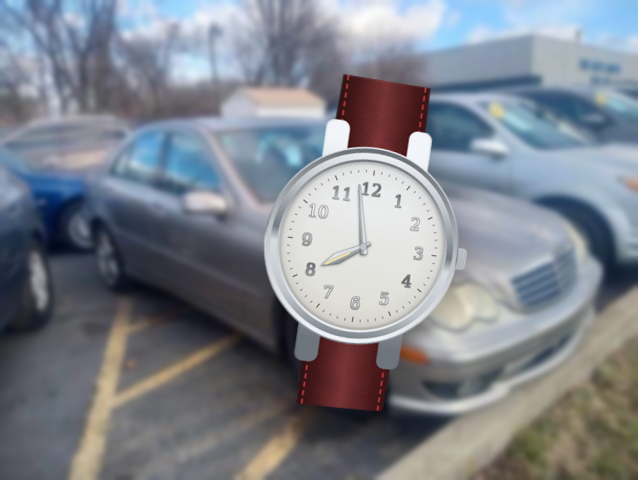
h=7 m=58
